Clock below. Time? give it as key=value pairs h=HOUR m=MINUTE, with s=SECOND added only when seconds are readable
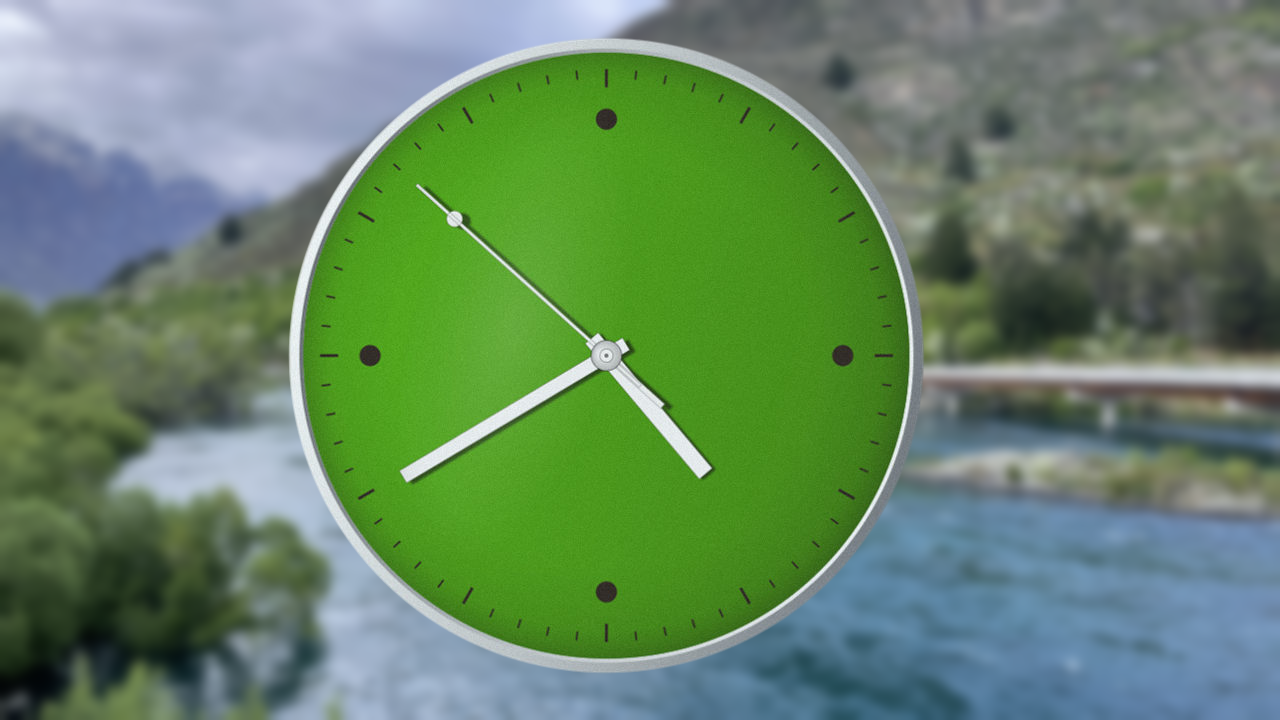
h=4 m=39 s=52
